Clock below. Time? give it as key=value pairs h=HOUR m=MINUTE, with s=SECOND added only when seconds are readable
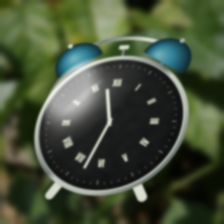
h=11 m=33
